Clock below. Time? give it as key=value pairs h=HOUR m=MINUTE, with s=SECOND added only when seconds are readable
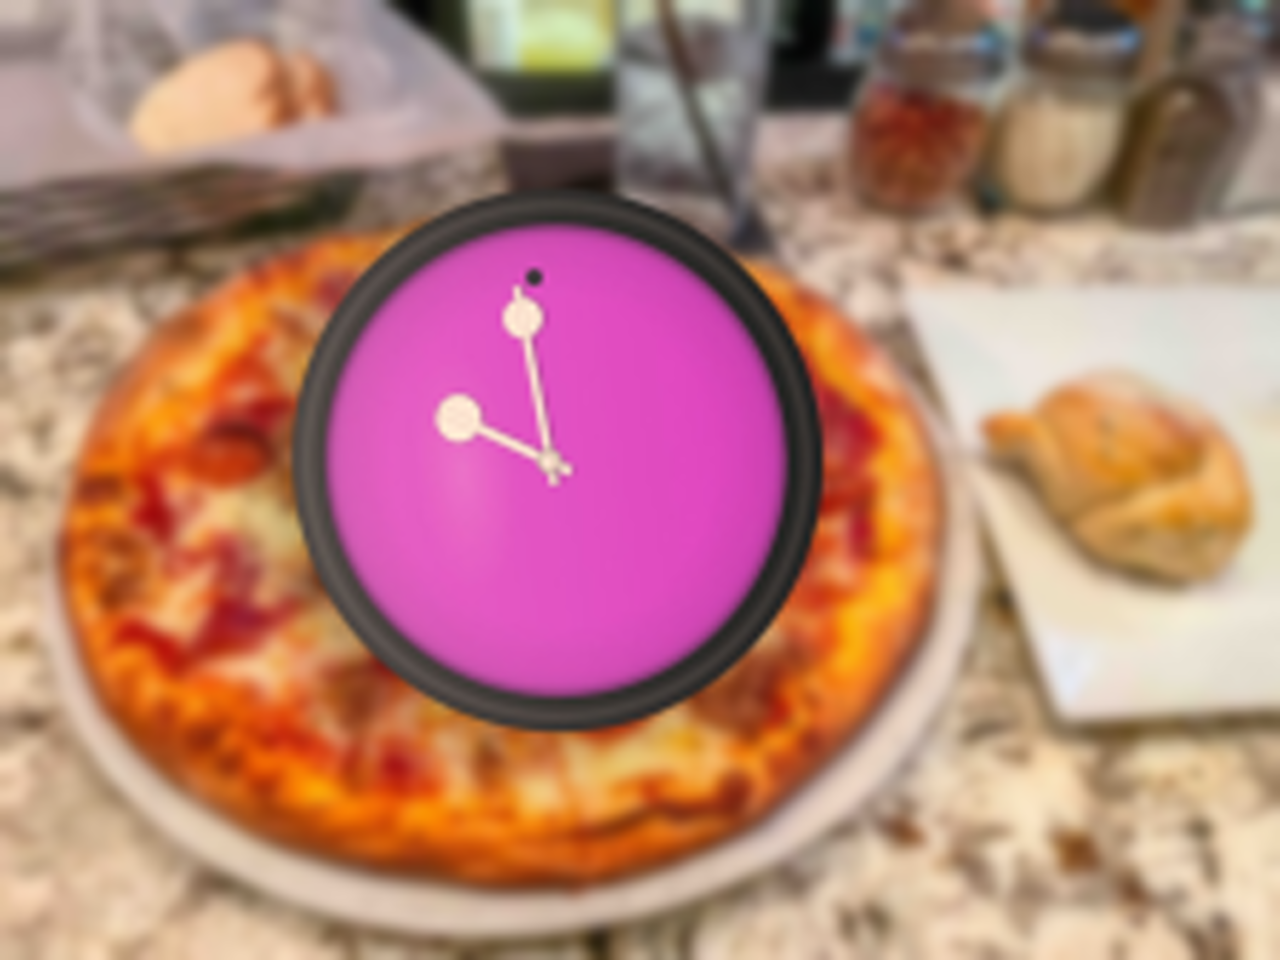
h=9 m=59
